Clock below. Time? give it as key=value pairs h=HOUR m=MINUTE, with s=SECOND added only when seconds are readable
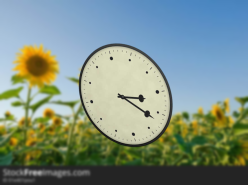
h=3 m=22
